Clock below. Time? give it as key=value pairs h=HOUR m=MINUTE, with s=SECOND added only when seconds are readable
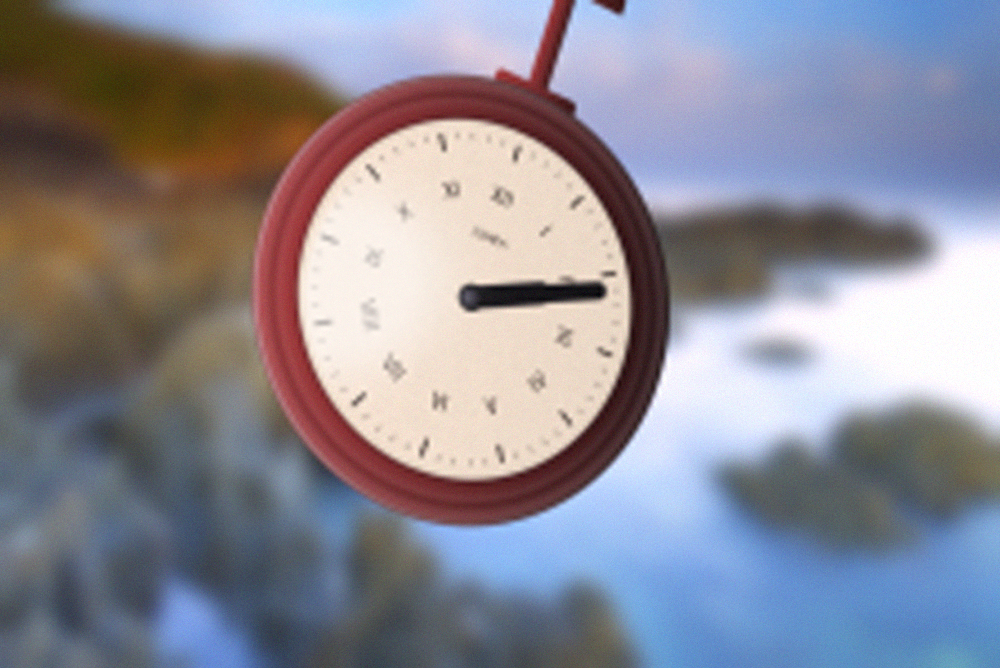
h=2 m=11
